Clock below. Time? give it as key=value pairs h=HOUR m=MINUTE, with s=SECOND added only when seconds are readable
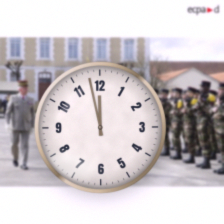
h=11 m=58
